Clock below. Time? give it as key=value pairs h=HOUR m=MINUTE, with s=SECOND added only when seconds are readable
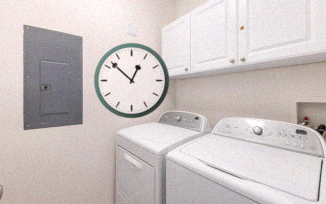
h=12 m=52
